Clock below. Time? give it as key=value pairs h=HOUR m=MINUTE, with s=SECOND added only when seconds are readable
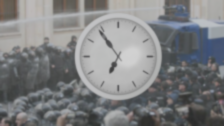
h=6 m=54
